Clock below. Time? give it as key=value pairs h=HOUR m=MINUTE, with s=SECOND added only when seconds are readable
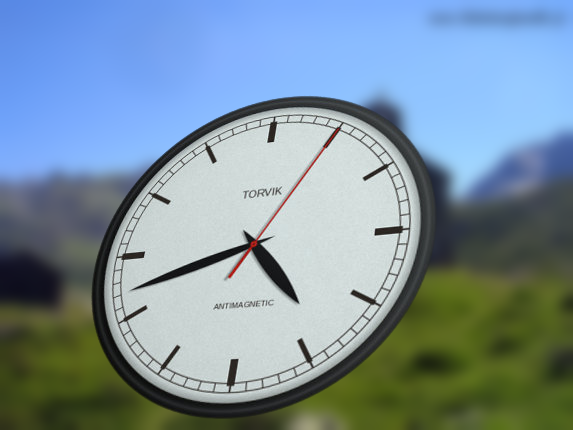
h=4 m=42 s=5
